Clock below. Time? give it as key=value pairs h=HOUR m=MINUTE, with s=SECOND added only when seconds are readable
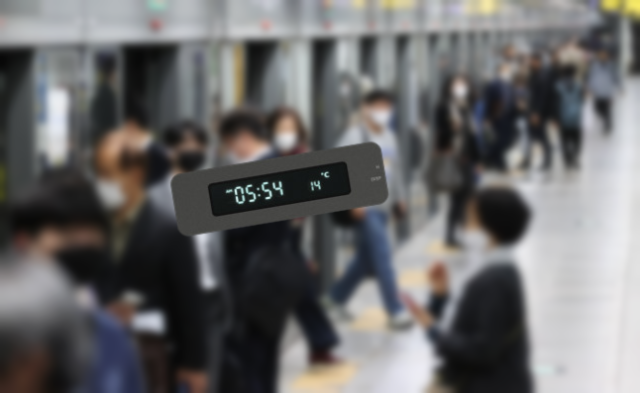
h=5 m=54
